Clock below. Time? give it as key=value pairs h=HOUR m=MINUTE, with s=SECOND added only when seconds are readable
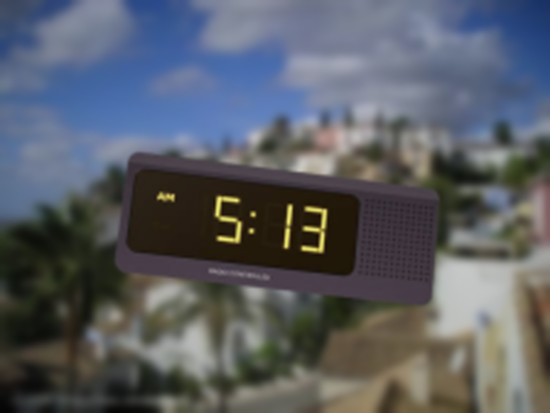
h=5 m=13
